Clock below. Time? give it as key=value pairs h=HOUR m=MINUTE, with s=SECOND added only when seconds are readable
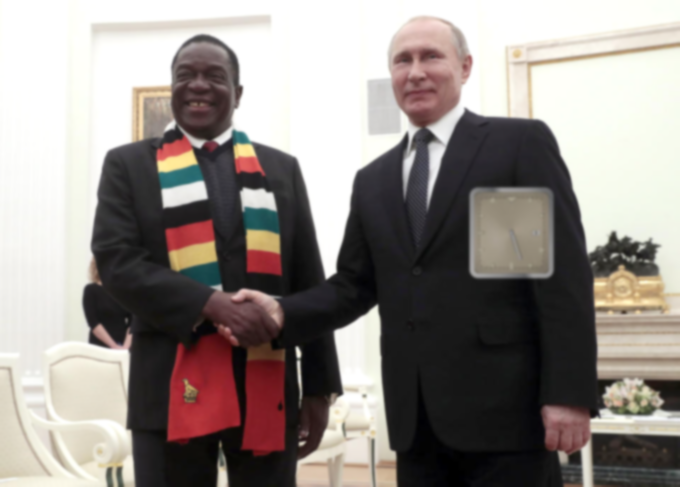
h=5 m=27
